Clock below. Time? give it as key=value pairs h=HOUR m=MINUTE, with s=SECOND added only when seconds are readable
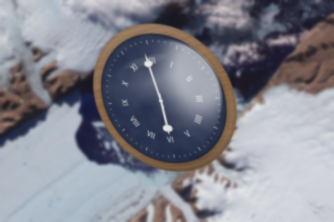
h=5 m=59
